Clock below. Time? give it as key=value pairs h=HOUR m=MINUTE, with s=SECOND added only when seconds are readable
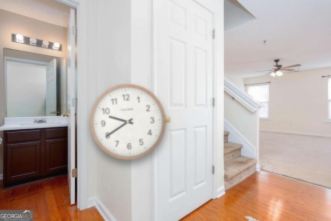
h=9 m=40
